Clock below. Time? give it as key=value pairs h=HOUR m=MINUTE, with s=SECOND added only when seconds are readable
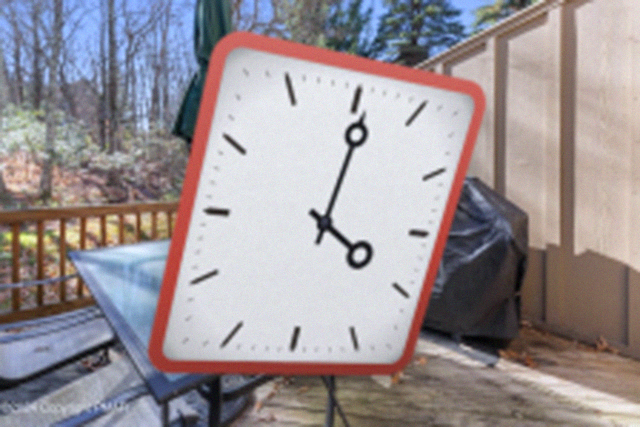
h=4 m=1
